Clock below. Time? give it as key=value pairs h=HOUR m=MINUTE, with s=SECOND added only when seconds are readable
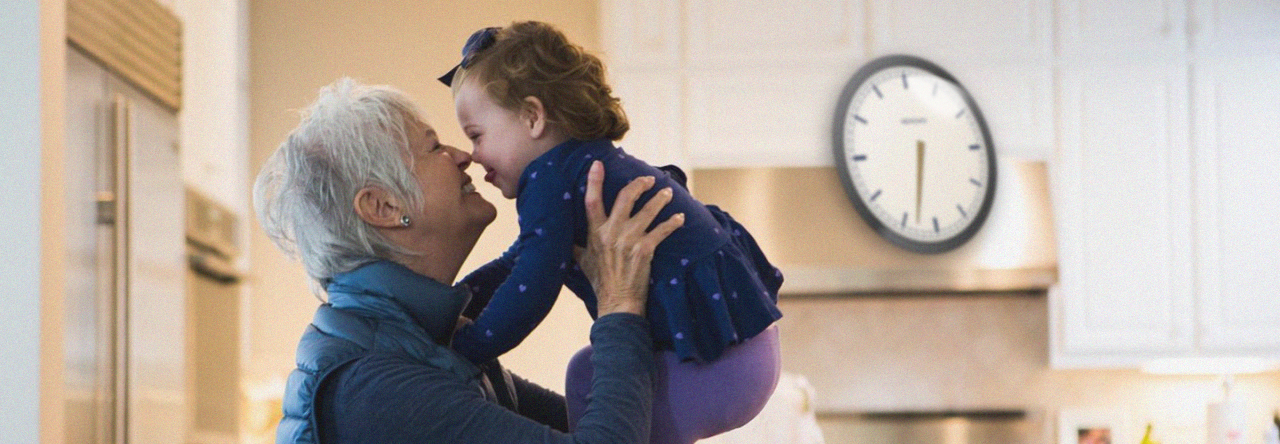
h=6 m=33
